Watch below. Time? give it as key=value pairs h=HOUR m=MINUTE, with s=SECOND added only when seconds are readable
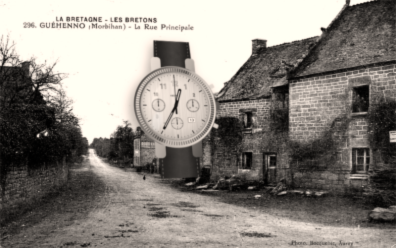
h=12 m=35
